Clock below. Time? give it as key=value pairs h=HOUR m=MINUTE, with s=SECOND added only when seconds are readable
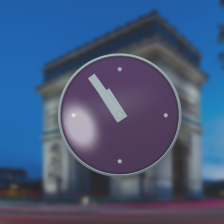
h=10 m=54
